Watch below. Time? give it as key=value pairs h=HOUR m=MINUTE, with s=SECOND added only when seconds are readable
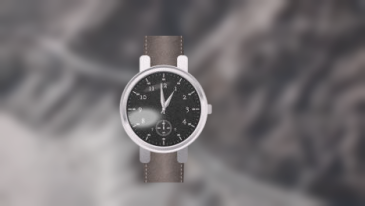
h=12 m=59
